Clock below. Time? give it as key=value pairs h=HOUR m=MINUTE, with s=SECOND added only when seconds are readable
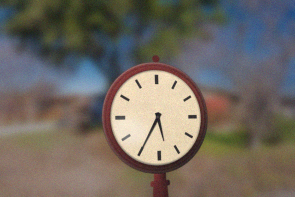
h=5 m=35
